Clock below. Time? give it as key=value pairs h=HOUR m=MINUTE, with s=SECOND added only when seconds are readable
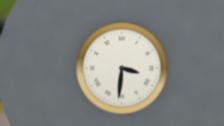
h=3 m=31
